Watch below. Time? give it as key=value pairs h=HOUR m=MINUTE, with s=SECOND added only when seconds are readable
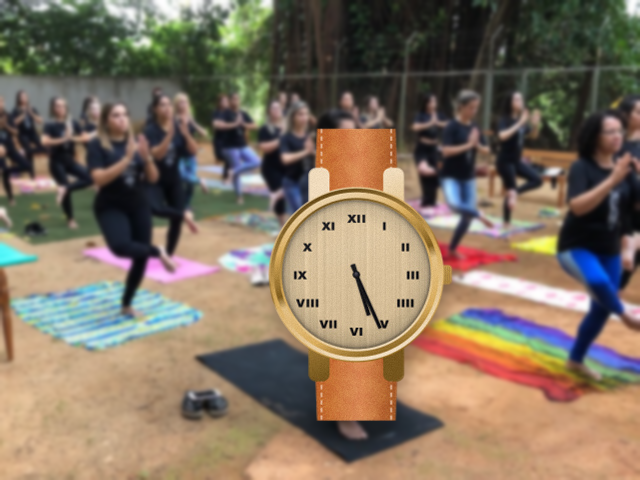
h=5 m=26
